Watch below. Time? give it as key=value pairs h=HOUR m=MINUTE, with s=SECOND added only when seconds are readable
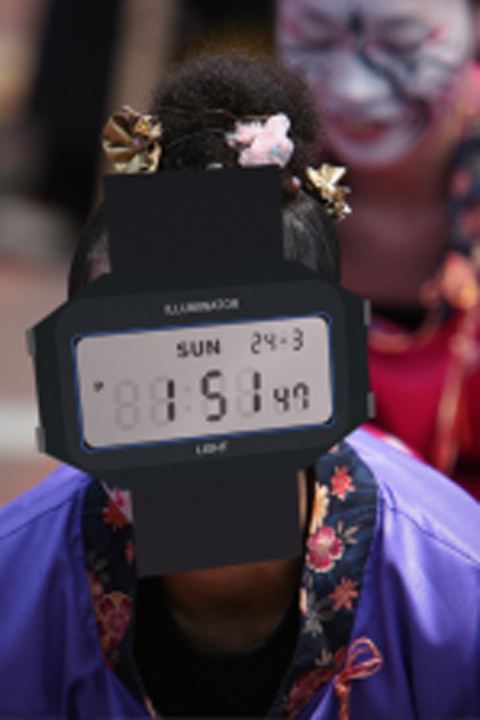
h=1 m=51 s=47
